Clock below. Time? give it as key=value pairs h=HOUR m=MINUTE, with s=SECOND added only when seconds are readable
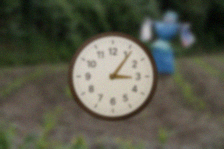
h=3 m=6
